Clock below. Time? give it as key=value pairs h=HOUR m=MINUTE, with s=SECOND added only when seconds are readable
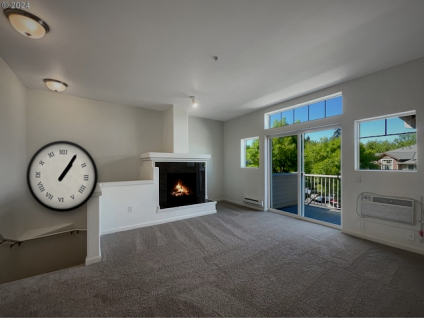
h=1 m=5
